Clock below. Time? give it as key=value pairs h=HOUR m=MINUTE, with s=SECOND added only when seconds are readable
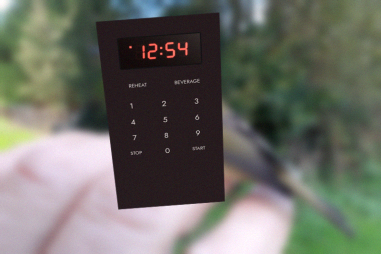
h=12 m=54
